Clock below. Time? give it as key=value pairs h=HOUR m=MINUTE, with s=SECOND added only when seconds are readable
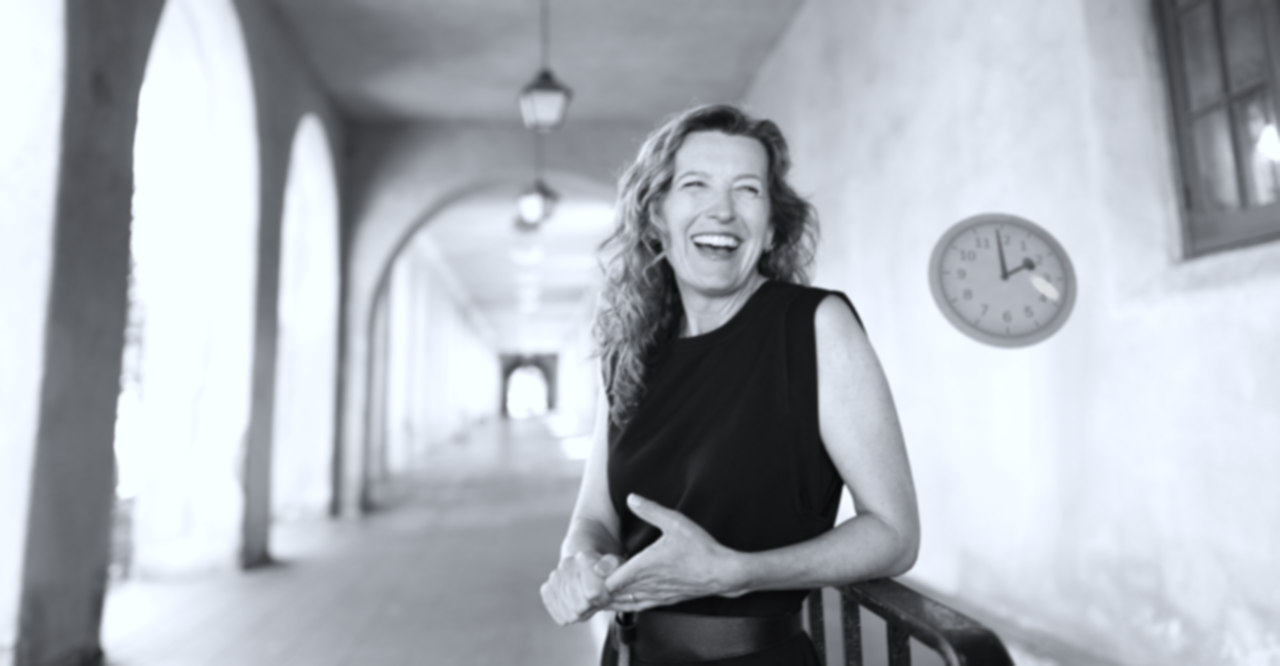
h=1 m=59
